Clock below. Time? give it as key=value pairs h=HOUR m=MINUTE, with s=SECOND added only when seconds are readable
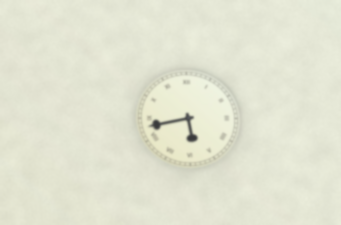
h=5 m=43
